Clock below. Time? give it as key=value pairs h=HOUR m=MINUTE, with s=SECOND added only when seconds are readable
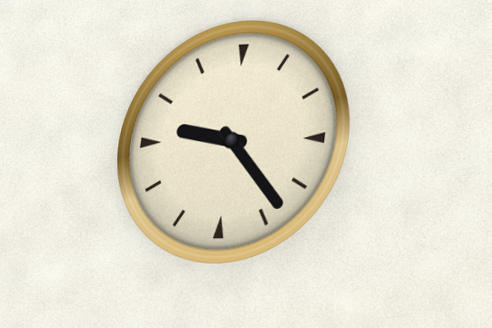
h=9 m=23
